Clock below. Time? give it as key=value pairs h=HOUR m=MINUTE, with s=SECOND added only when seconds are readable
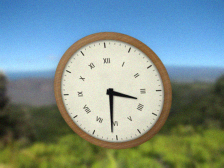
h=3 m=31
